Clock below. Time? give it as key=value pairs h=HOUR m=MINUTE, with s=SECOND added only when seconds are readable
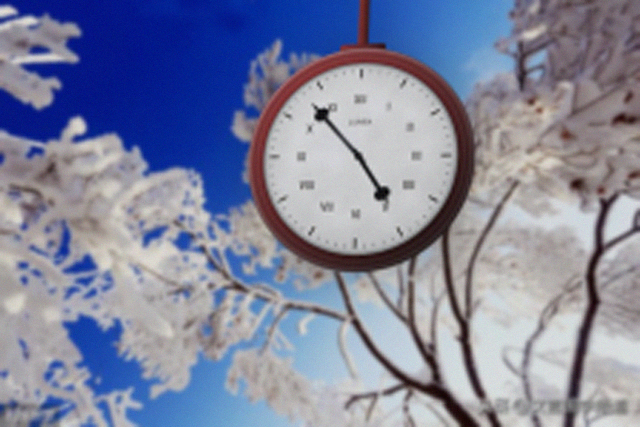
h=4 m=53
